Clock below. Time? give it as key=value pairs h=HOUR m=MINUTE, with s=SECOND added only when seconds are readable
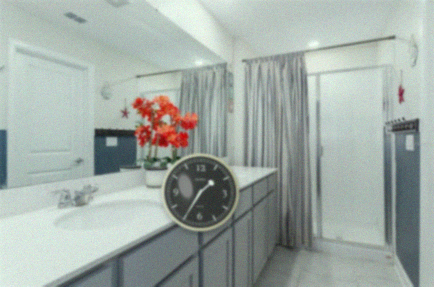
h=1 m=35
